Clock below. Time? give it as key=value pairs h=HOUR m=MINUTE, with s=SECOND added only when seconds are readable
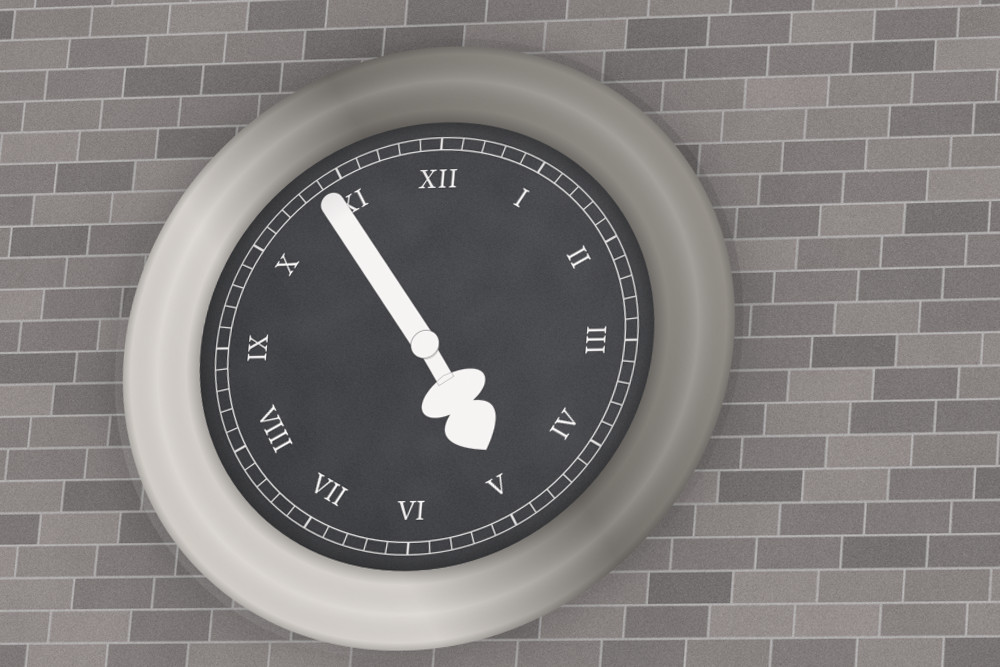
h=4 m=54
